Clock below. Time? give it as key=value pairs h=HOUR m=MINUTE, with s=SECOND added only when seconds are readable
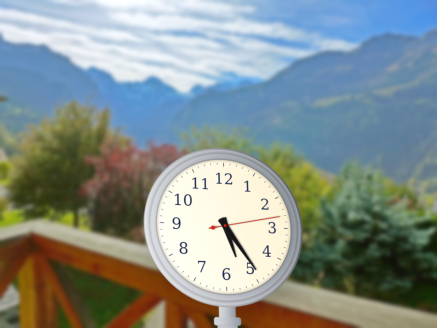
h=5 m=24 s=13
